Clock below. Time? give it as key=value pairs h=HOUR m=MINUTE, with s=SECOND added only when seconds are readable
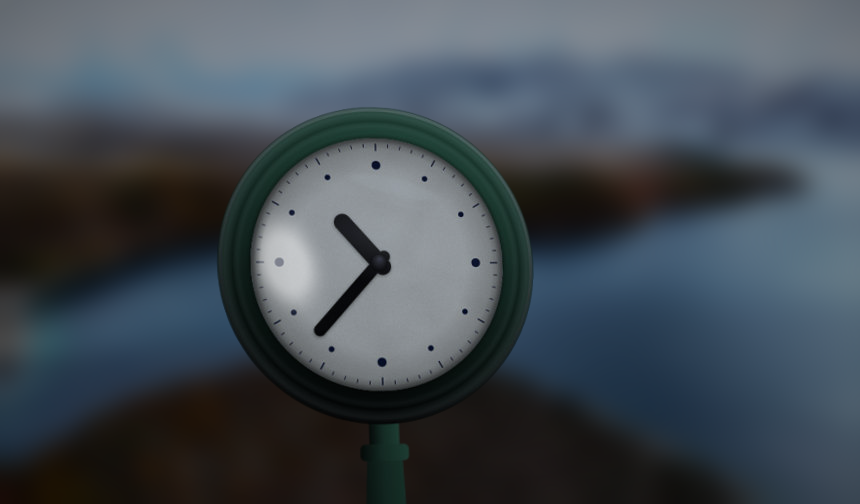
h=10 m=37
